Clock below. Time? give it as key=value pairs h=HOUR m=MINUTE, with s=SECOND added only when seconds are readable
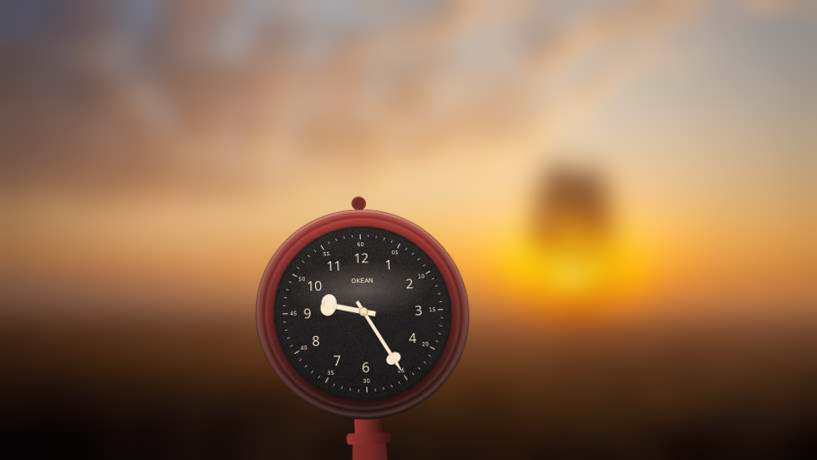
h=9 m=25
